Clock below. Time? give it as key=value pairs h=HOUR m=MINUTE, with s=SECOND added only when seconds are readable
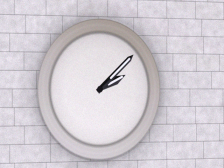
h=2 m=8
